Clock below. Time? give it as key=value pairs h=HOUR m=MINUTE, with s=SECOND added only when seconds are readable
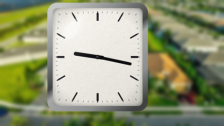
h=9 m=17
